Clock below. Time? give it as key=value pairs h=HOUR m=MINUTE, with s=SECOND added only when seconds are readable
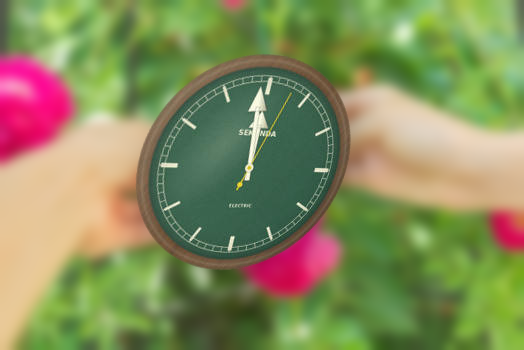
h=11 m=59 s=3
